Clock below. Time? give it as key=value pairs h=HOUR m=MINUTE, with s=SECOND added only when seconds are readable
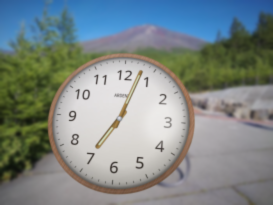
h=7 m=3
